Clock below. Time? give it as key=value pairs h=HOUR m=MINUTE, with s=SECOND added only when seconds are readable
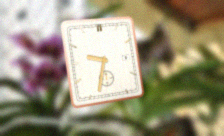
h=9 m=33
